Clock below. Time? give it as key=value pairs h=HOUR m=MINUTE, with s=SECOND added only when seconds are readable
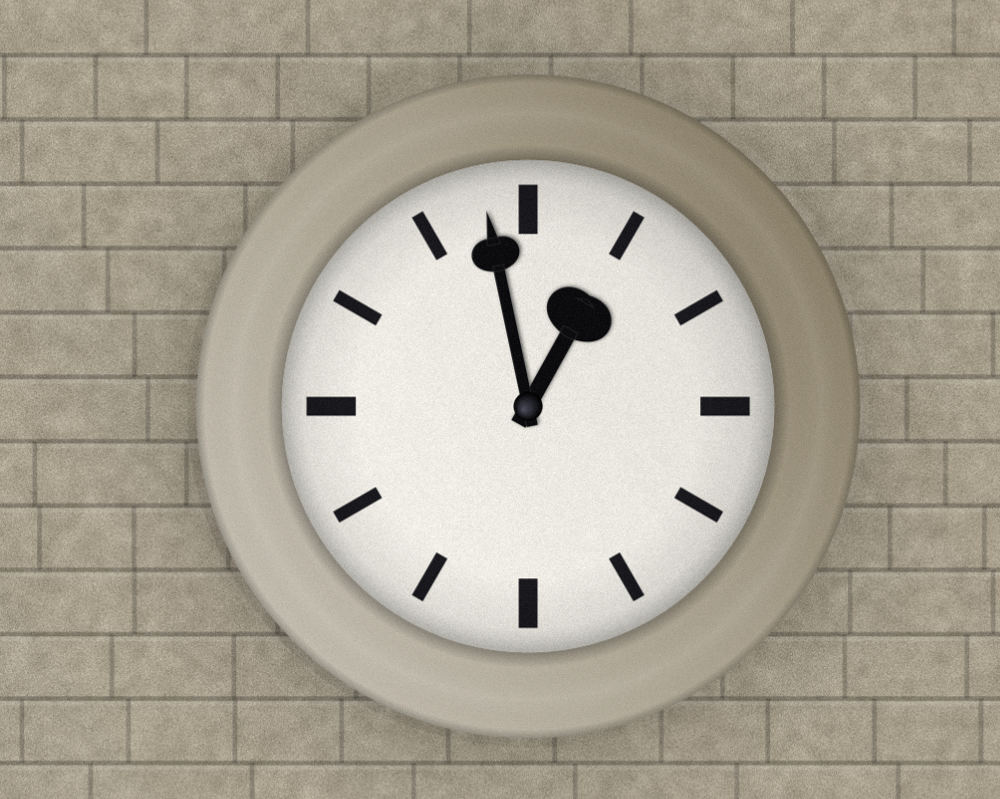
h=12 m=58
